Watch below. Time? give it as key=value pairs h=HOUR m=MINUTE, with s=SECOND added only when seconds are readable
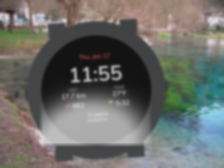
h=11 m=55
